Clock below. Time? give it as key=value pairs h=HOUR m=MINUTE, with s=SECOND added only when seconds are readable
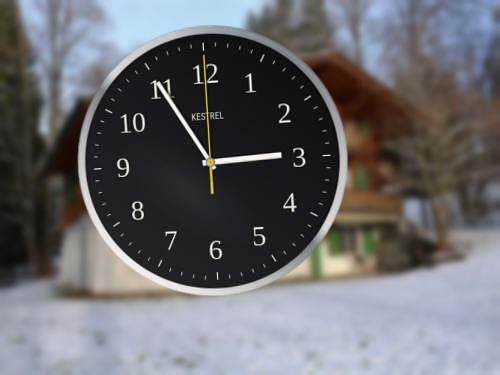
h=2 m=55 s=0
